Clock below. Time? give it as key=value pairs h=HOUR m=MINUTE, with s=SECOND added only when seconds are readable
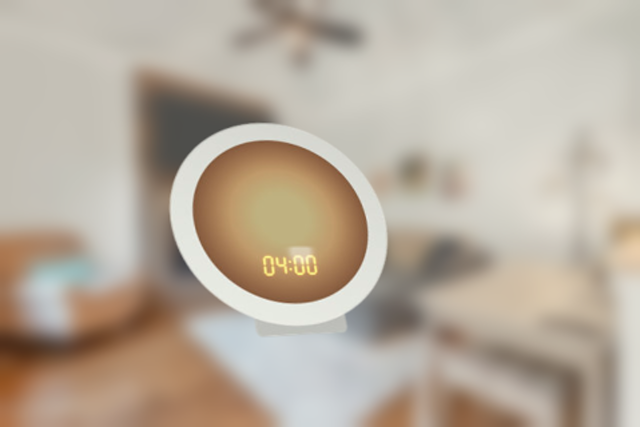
h=4 m=0
